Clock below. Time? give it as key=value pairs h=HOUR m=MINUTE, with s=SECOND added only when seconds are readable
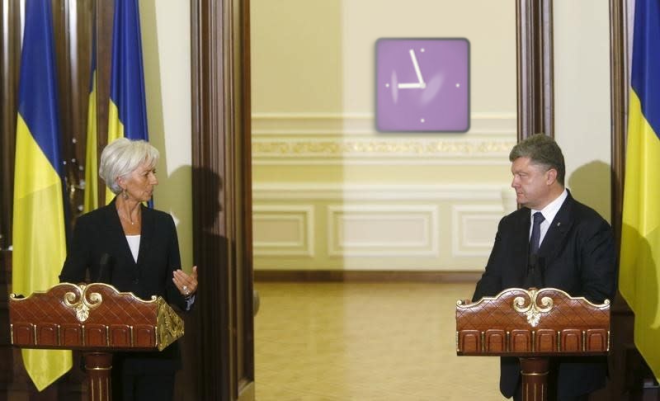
h=8 m=57
